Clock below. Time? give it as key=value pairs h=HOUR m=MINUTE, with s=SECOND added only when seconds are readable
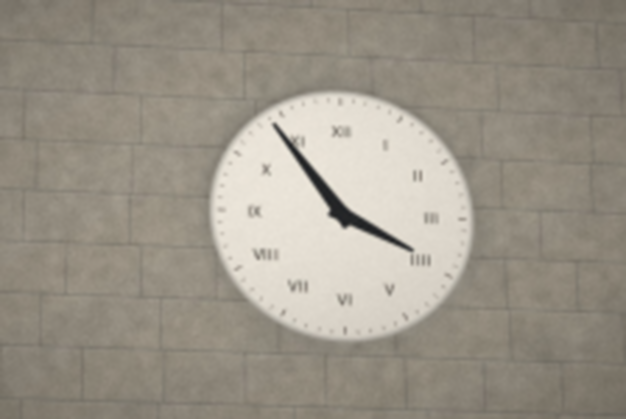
h=3 m=54
